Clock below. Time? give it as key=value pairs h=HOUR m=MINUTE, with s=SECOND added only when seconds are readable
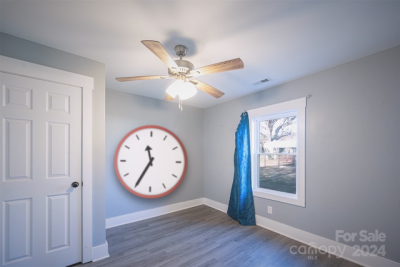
h=11 m=35
